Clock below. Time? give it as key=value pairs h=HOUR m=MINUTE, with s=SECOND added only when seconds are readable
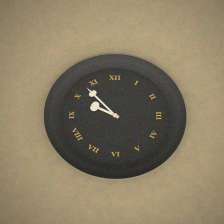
h=9 m=53
